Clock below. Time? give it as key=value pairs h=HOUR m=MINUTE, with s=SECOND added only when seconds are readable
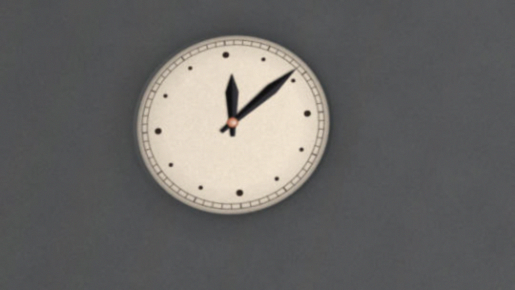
h=12 m=9
